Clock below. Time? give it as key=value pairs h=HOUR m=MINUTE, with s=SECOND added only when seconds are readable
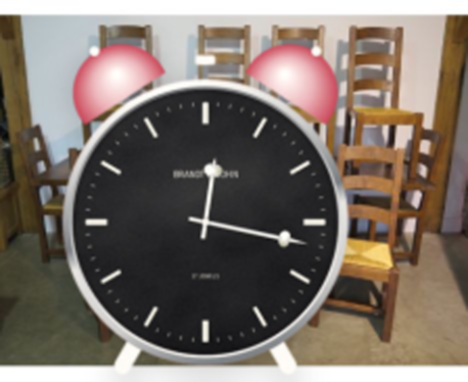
h=12 m=17
